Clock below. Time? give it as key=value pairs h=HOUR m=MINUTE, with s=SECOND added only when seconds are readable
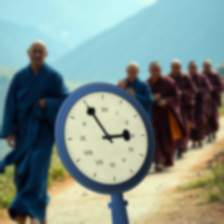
h=2 m=55
